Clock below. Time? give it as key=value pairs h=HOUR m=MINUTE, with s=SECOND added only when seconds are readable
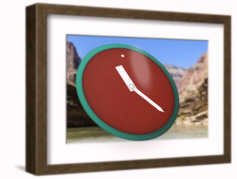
h=11 m=23
